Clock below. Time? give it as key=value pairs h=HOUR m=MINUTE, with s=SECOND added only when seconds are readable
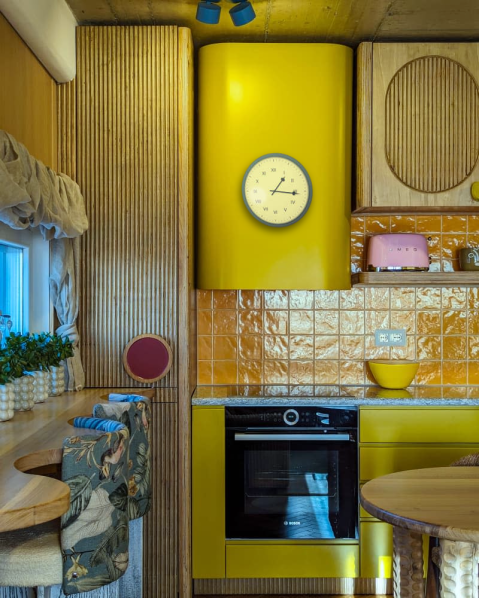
h=1 m=16
